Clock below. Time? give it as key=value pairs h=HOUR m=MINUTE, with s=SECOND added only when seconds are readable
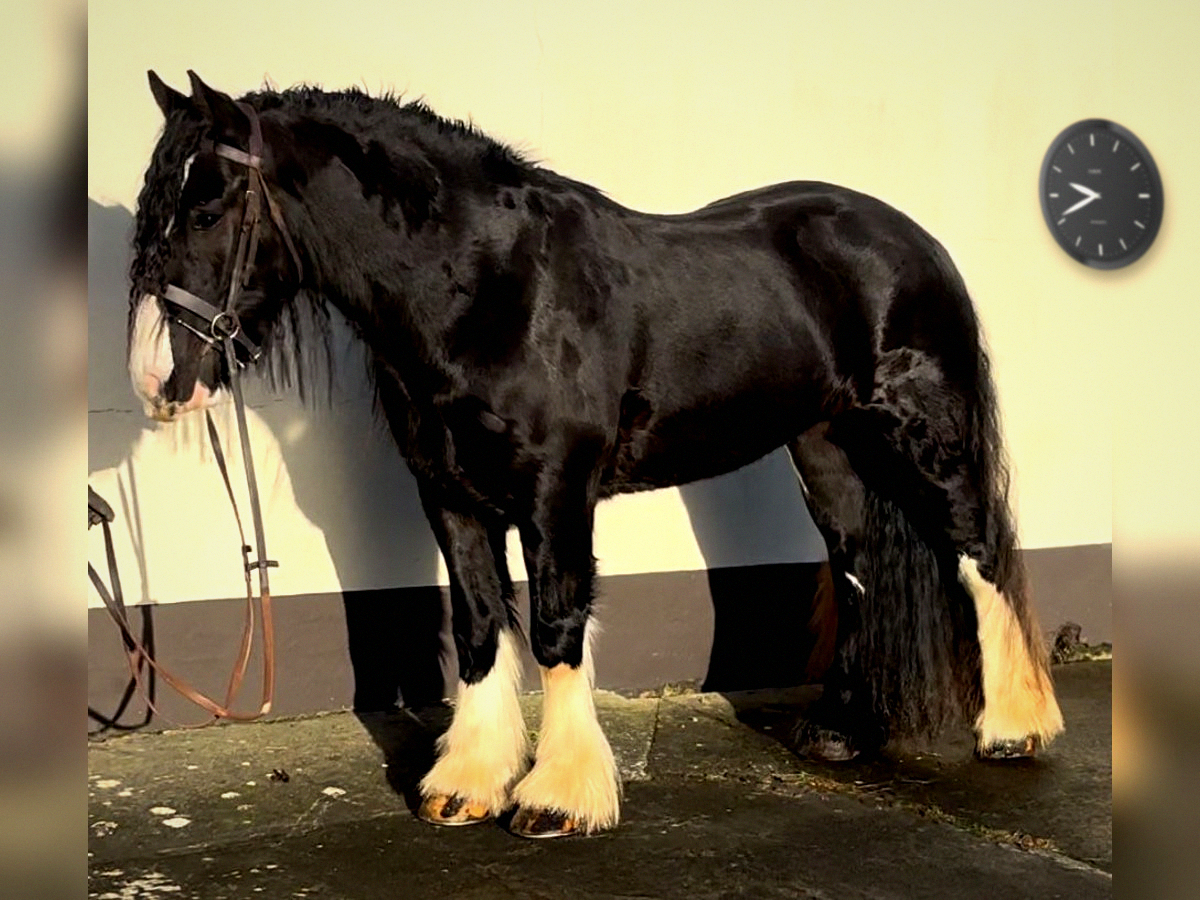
h=9 m=41
